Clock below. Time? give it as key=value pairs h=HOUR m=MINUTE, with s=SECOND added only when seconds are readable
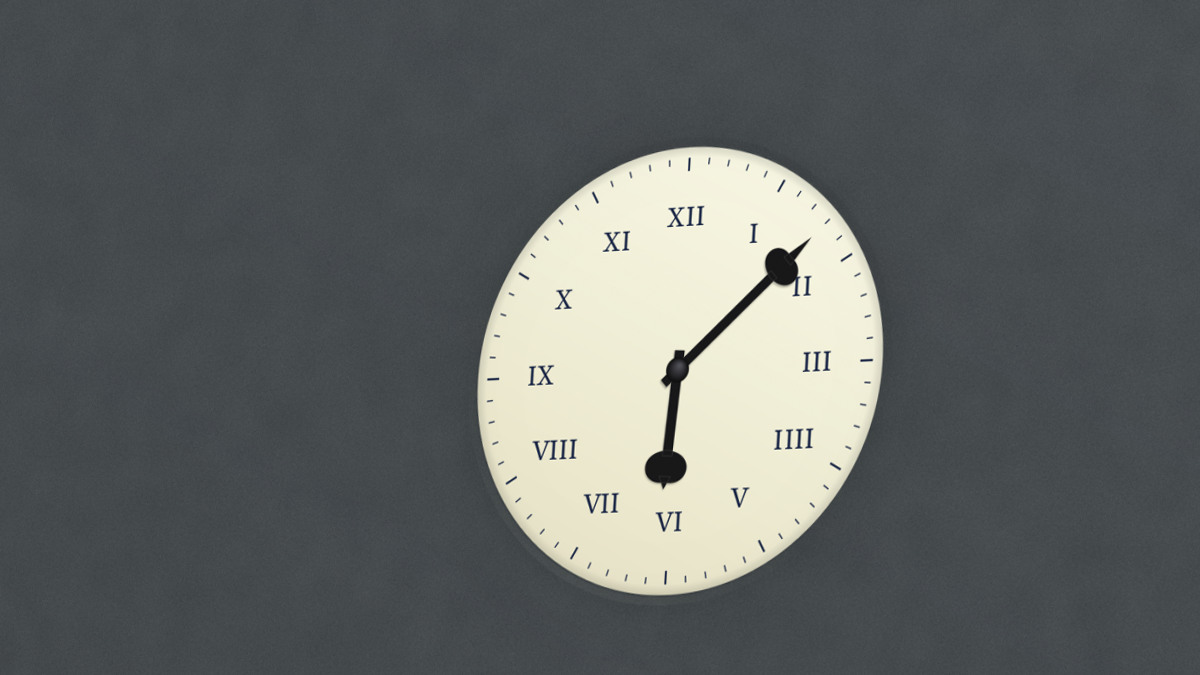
h=6 m=8
